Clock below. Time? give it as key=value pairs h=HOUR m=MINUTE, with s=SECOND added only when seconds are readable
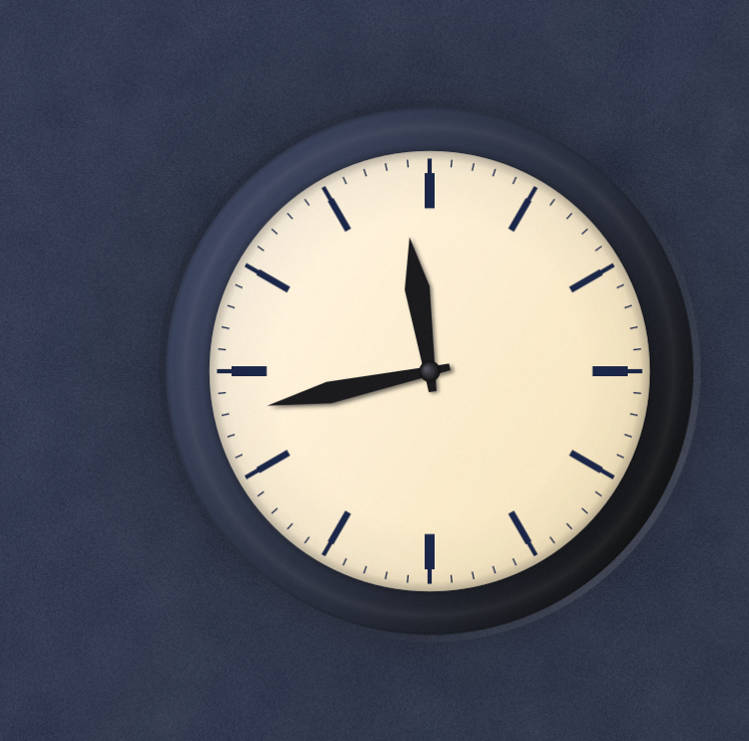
h=11 m=43
